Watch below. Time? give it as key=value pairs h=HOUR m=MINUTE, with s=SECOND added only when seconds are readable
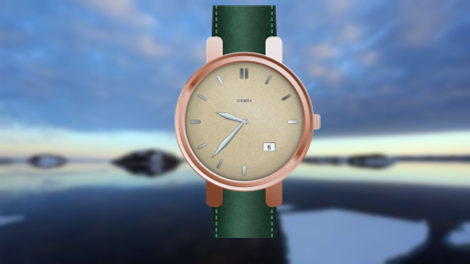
h=9 m=37
